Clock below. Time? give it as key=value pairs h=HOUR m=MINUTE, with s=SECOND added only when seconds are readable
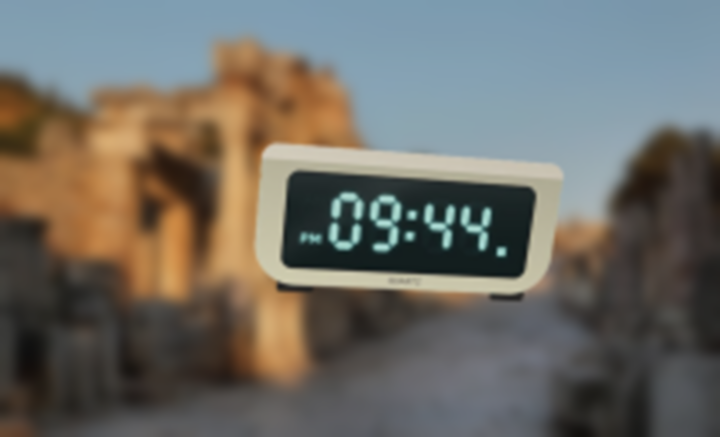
h=9 m=44
